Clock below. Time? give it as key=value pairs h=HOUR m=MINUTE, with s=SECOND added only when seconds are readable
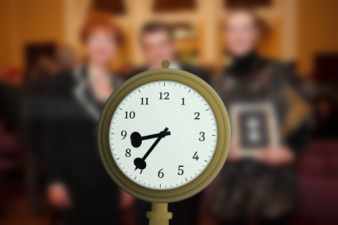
h=8 m=36
